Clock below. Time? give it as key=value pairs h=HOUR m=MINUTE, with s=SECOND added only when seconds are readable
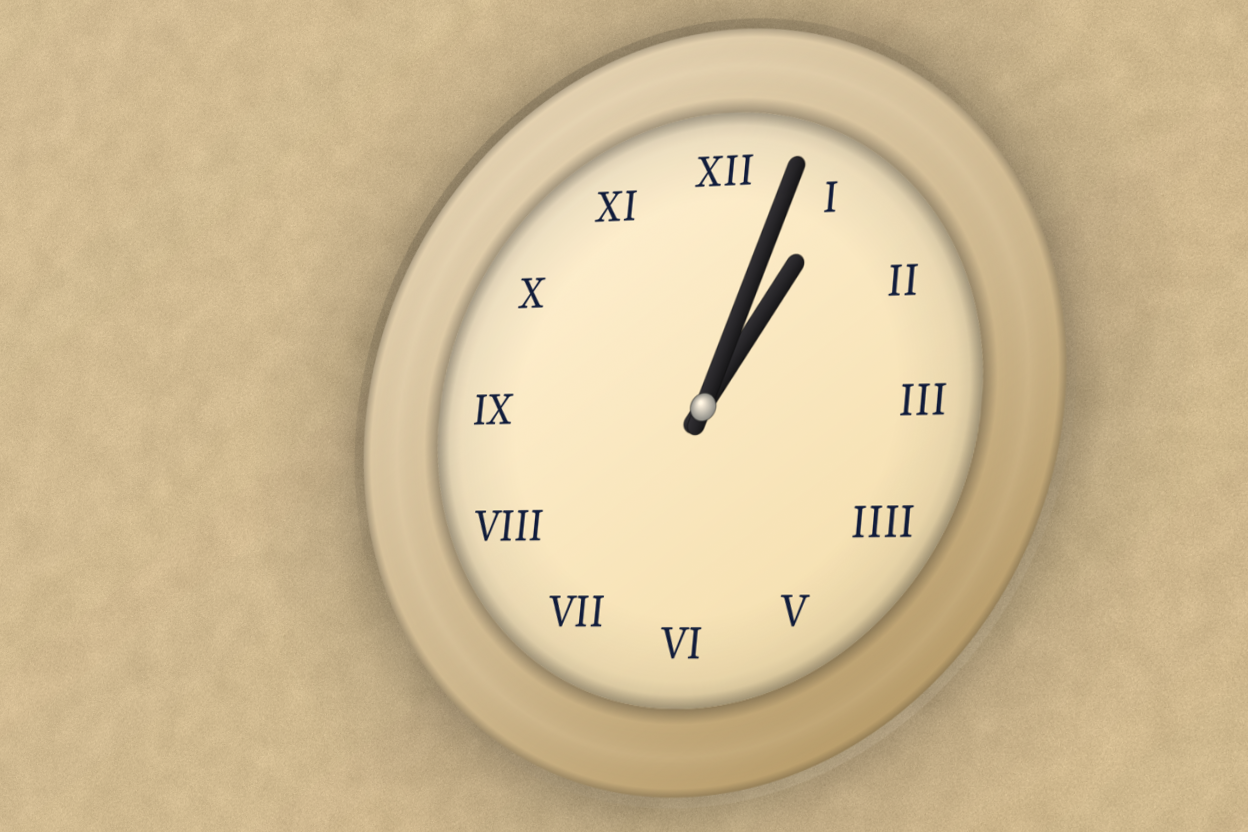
h=1 m=3
